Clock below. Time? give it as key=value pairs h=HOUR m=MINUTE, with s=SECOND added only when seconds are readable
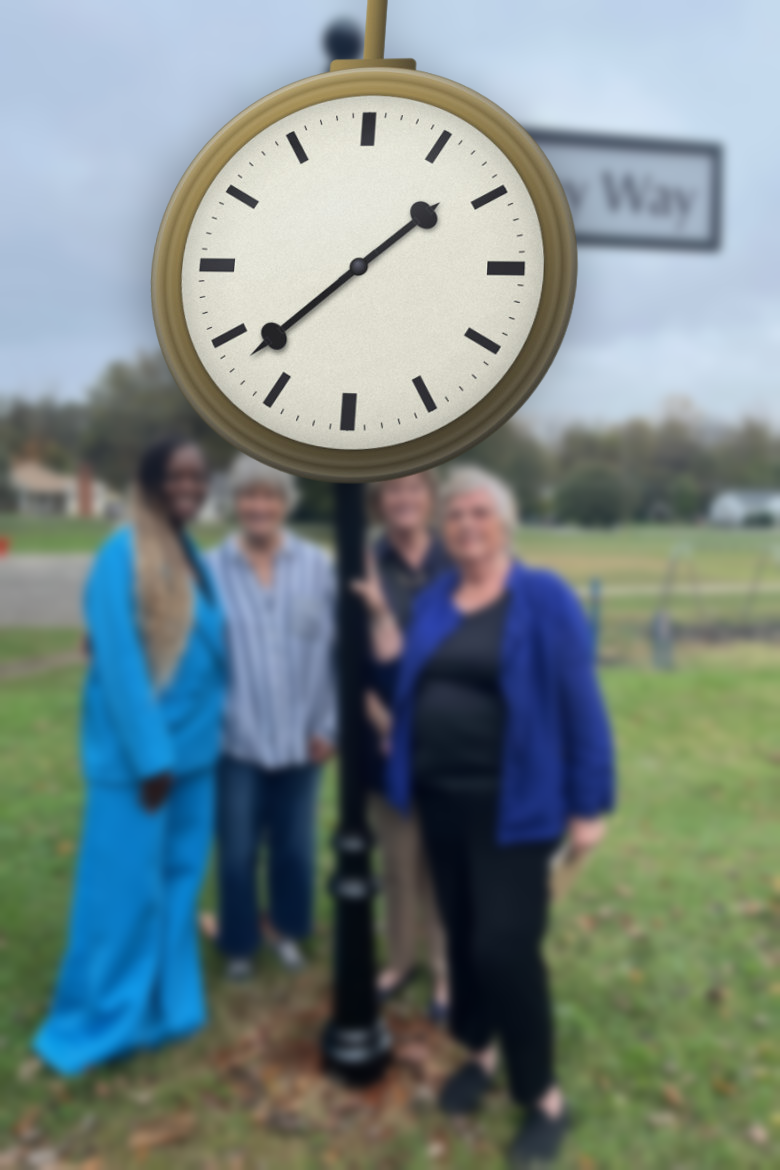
h=1 m=38
